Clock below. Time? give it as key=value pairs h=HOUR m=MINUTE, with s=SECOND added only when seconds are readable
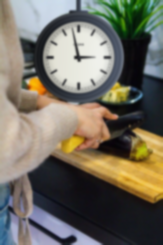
h=2 m=58
